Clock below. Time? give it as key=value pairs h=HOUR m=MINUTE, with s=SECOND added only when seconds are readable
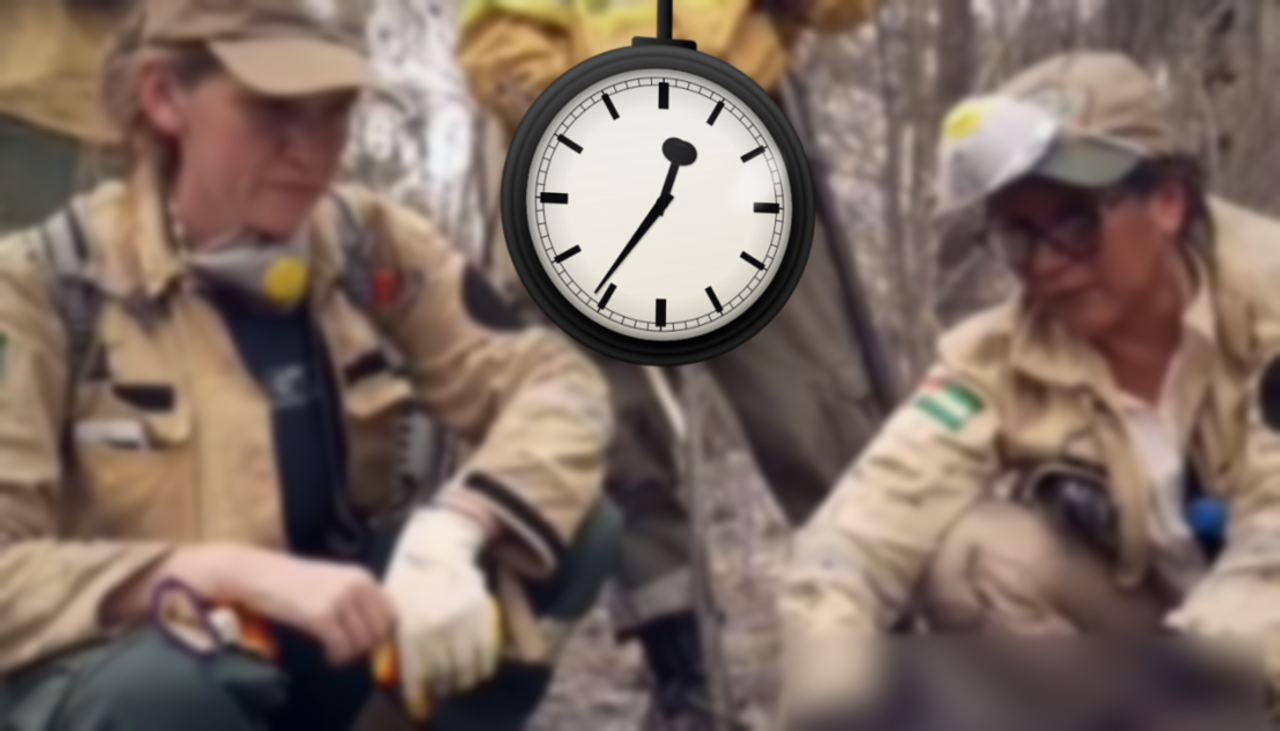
h=12 m=36
